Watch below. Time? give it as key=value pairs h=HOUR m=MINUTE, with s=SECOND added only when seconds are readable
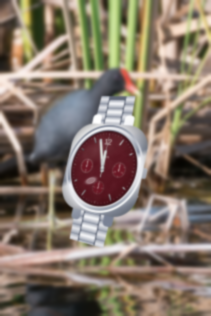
h=11 m=57
